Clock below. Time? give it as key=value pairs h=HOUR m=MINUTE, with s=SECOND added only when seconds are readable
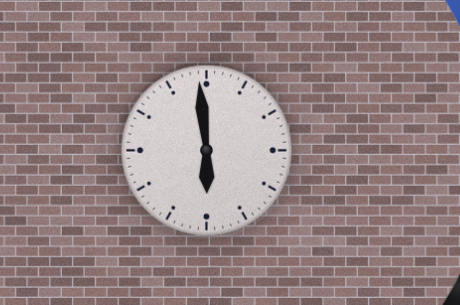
h=5 m=59
